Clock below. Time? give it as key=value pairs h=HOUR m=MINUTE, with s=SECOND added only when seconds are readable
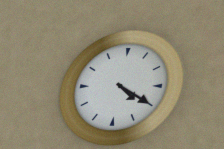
h=4 m=20
